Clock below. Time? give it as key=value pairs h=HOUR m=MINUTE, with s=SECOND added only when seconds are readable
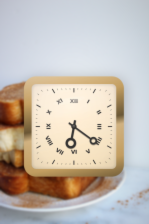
h=6 m=21
